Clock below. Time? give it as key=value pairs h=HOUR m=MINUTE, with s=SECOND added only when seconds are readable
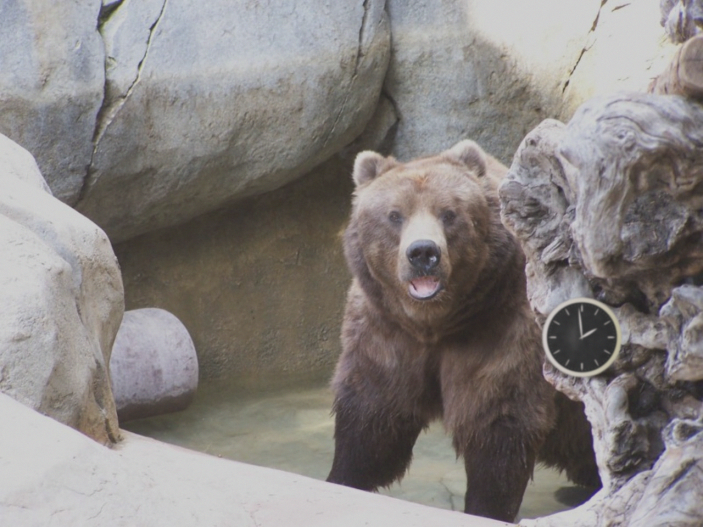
h=1 m=59
